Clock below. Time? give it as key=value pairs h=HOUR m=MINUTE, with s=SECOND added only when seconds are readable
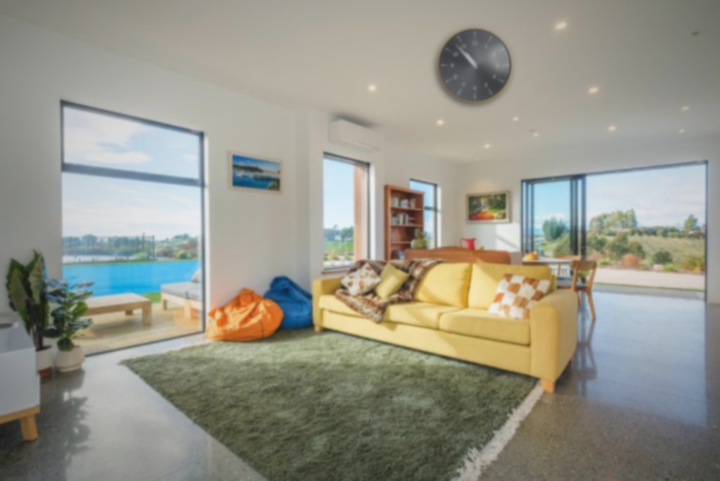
h=10 m=53
